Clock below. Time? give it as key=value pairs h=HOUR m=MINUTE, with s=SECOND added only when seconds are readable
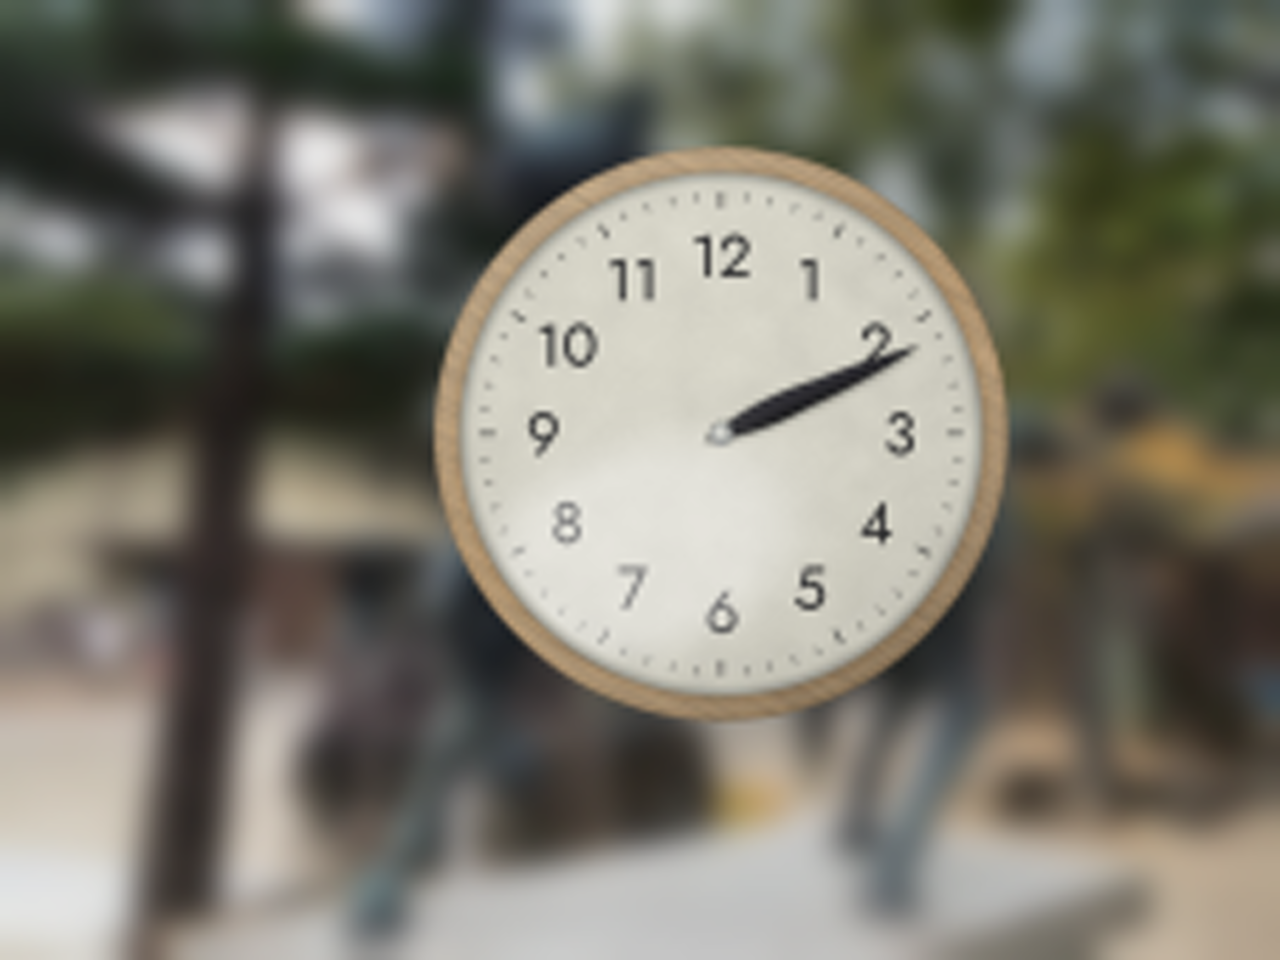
h=2 m=11
